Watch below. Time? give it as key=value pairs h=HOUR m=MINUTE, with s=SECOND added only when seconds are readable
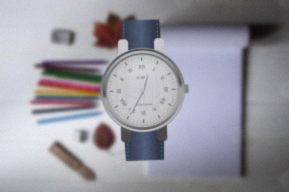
h=12 m=35
